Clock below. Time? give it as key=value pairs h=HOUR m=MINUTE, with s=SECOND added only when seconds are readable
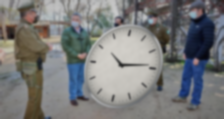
h=10 m=14
